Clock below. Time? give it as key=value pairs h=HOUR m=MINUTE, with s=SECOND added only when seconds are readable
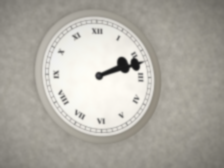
h=2 m=12
